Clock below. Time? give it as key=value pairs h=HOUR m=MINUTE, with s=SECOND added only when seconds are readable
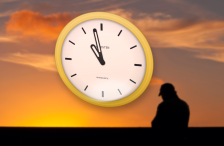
h=10 m=58
